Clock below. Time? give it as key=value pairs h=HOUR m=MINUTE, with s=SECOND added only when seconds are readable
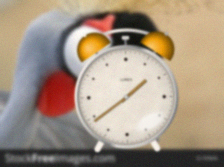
h=1 m=39
